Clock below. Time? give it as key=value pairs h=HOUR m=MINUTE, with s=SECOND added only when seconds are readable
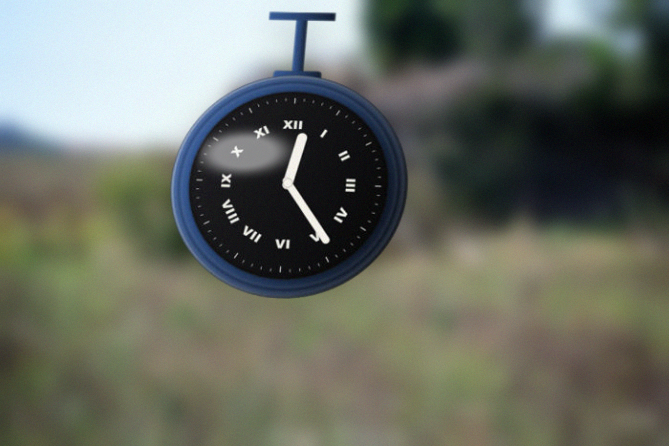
h=12 m=24
